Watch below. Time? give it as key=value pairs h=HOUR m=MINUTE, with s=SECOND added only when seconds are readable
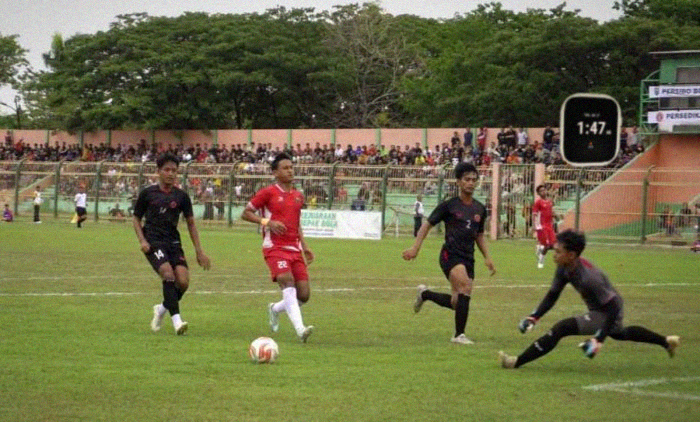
h=1 m=47
